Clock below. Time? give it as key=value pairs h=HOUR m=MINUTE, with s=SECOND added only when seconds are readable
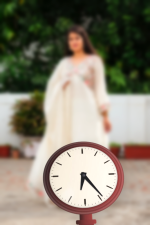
h=6 m=24
